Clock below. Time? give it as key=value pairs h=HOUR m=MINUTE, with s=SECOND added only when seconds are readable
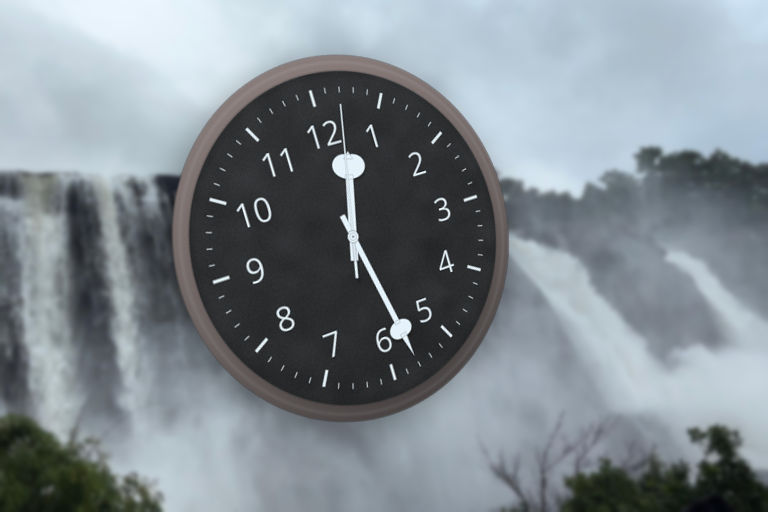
h=12 m=28 s=2
